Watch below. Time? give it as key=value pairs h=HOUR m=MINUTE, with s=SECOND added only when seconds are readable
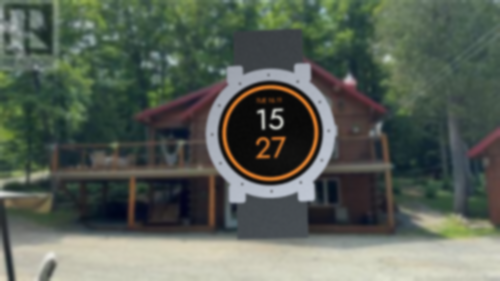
h=15 m=27
